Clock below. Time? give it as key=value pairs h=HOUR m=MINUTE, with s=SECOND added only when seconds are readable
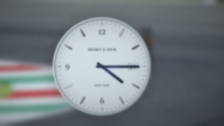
h=4 m=15
